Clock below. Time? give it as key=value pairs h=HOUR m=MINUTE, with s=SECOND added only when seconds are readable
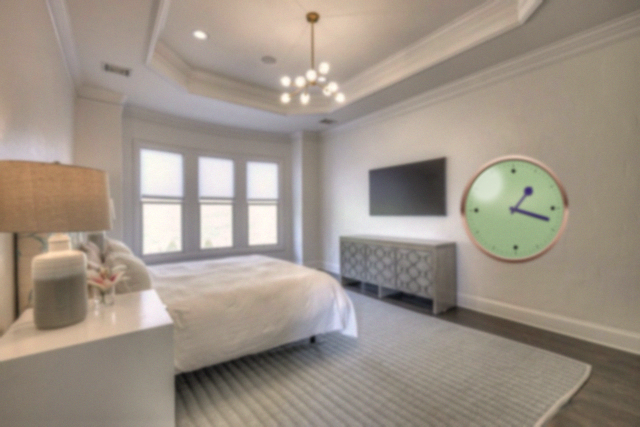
h=1 m=18
